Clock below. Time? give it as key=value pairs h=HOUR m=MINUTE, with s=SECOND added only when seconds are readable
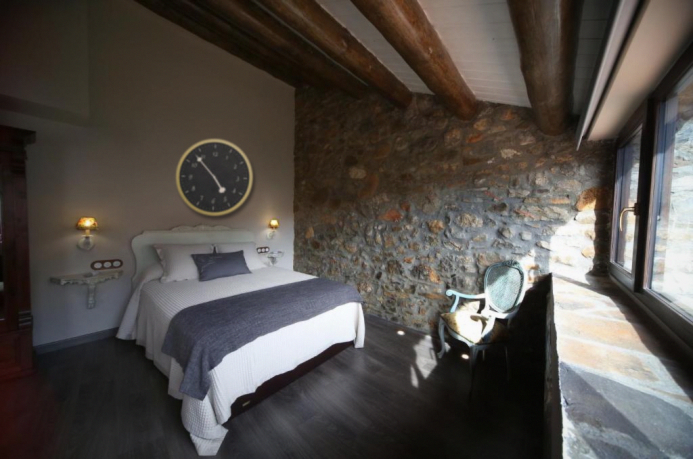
h=4 m=53
